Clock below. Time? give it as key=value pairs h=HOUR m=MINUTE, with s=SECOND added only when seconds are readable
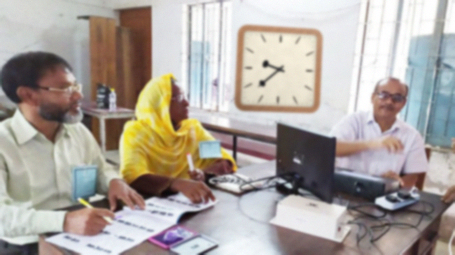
h=9 m=38
